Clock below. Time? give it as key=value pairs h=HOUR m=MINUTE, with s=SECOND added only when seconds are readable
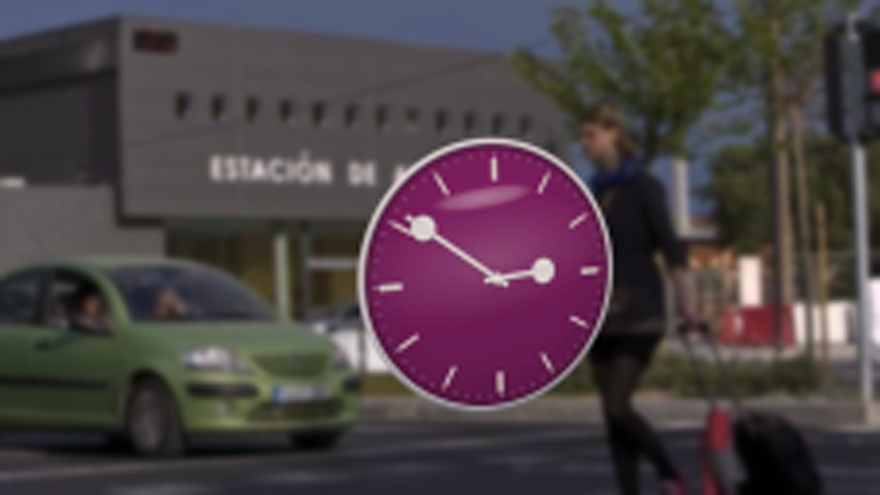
h=2 m=51
